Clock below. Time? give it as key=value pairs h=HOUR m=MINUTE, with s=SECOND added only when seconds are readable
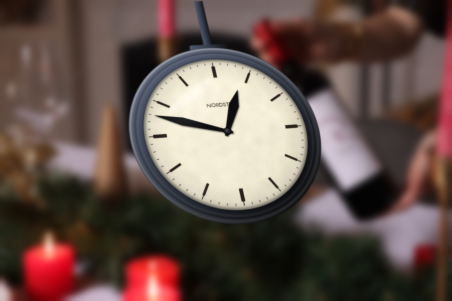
h=12 m=48
